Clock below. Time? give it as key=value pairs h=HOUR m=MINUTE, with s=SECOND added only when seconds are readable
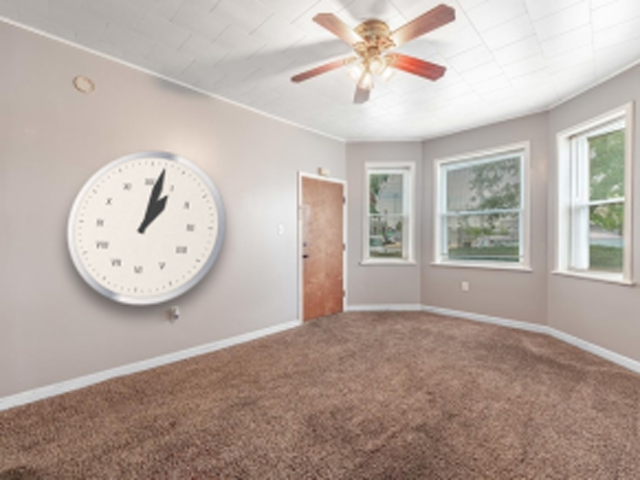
h=1 m=2
